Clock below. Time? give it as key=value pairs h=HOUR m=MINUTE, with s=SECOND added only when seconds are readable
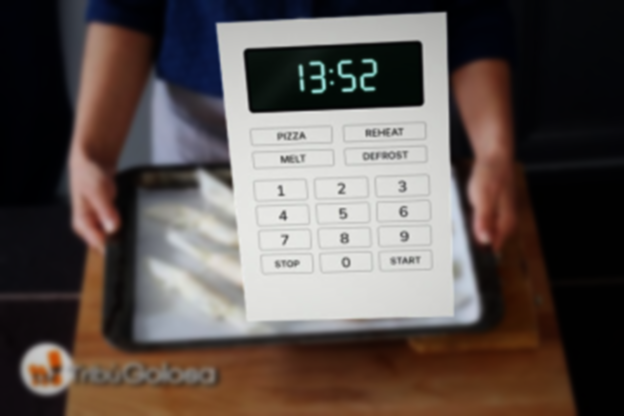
h=13 m=52
